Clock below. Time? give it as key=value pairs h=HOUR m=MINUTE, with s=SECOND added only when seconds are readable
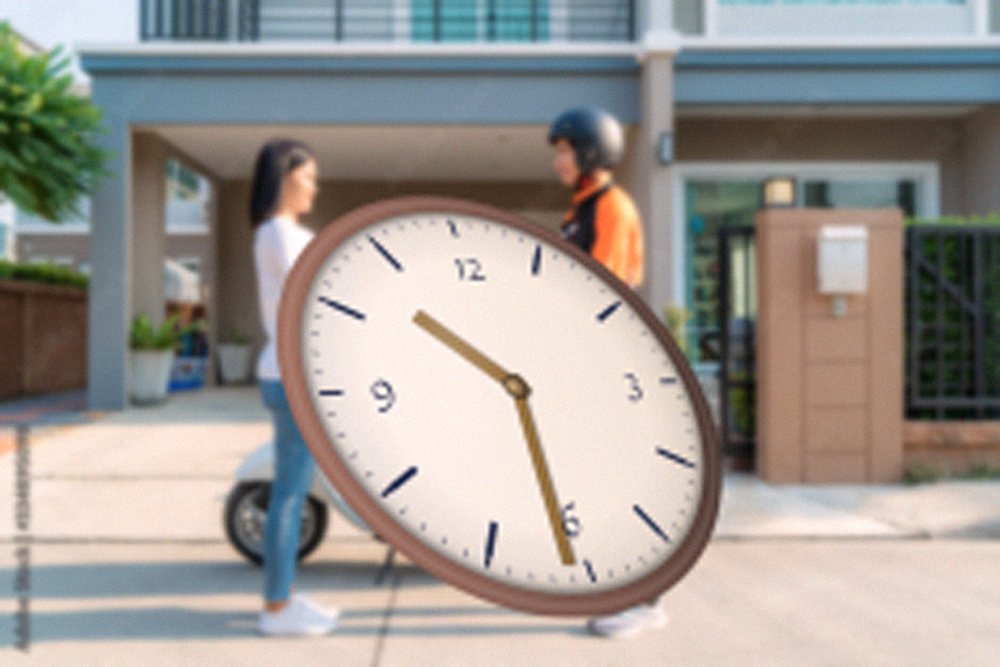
h=10 m=31
